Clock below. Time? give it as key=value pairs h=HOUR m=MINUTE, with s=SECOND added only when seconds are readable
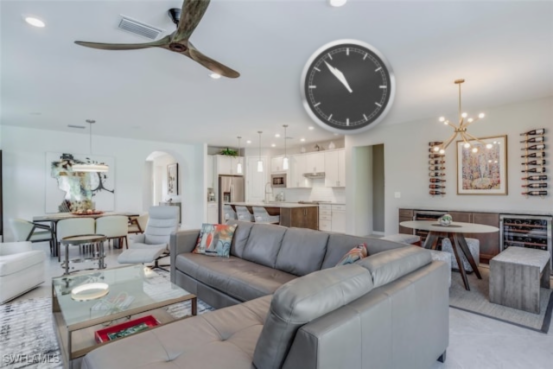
h=10 m=53
